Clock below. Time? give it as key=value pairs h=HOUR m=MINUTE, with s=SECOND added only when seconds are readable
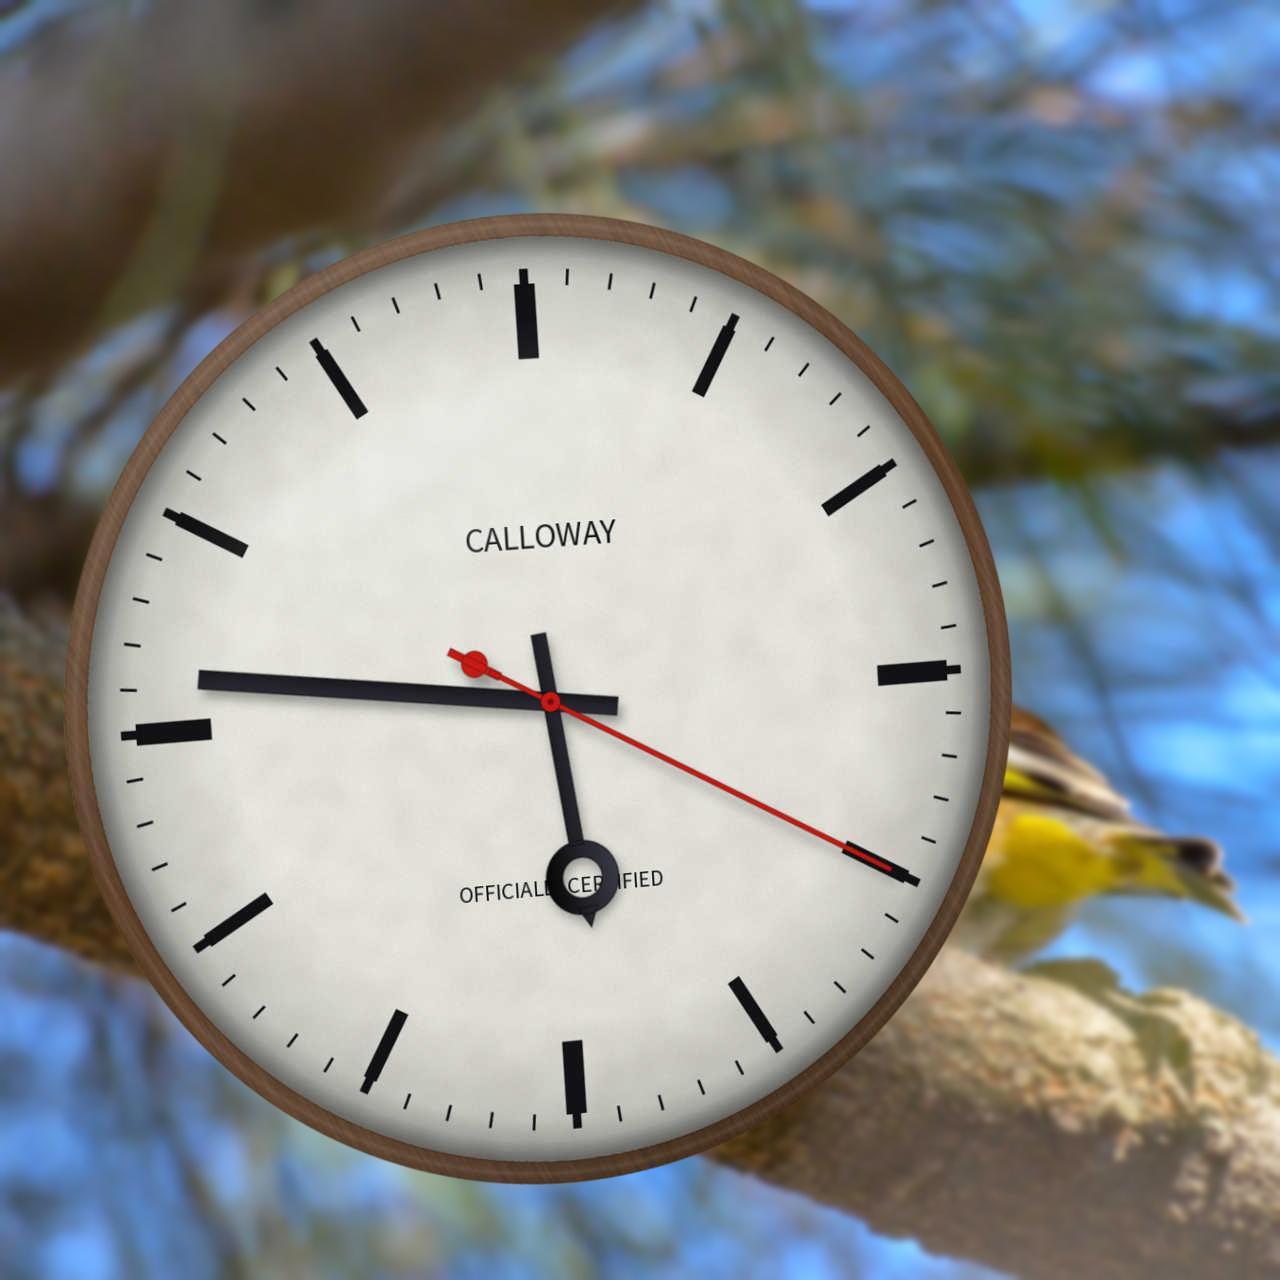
h=5 m=46 s=20
